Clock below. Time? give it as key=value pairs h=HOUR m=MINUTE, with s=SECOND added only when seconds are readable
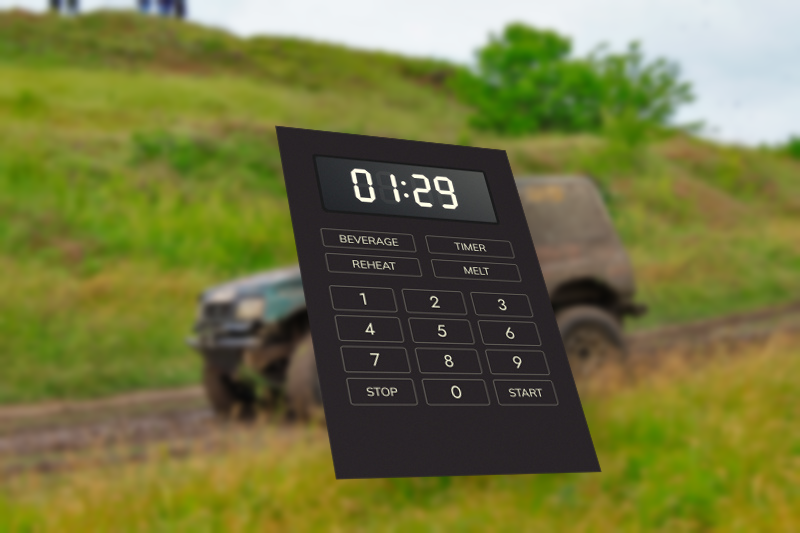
h=1 m=29
